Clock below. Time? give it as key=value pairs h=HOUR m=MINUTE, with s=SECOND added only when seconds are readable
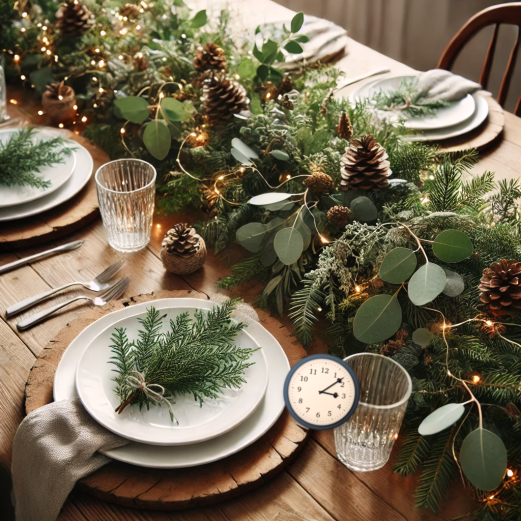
h=3 m=8
